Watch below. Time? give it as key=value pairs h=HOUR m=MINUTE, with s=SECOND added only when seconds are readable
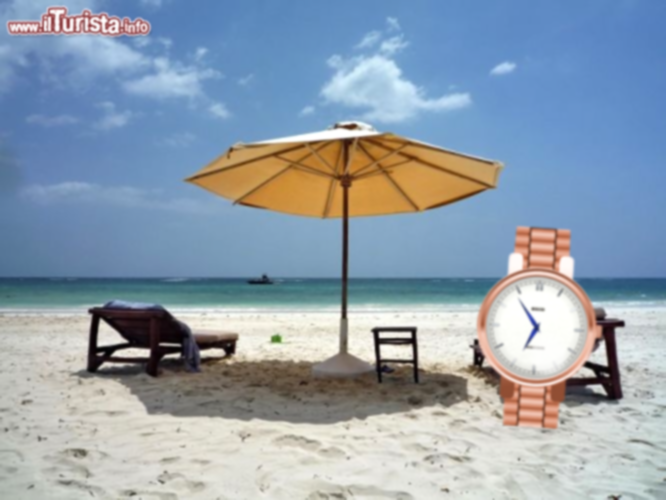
h=6 m=54
